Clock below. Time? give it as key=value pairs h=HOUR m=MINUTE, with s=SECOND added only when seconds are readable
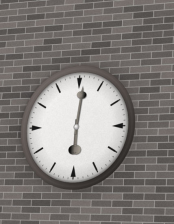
h=6 m=1
